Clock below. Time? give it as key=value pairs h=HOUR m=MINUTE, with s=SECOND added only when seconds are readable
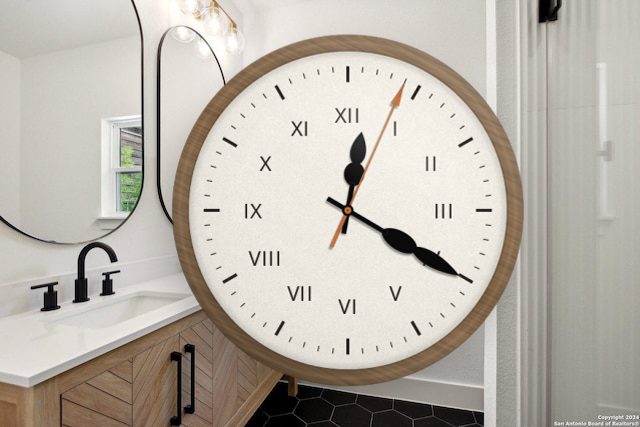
h=12 m=20 s=4
